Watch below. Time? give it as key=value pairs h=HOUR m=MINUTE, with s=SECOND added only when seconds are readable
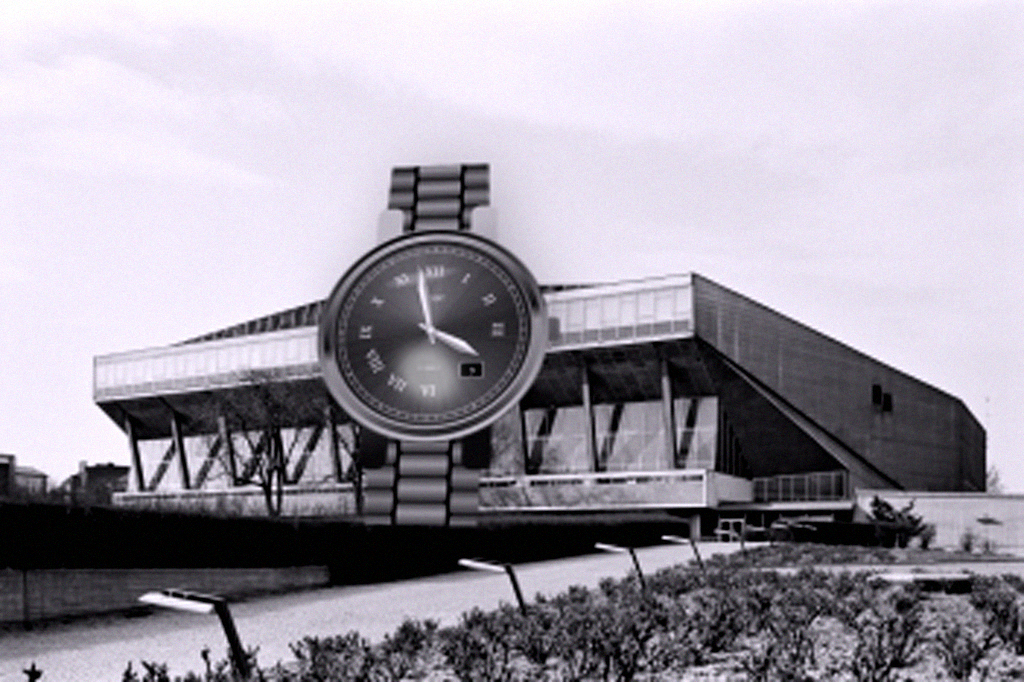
h=3 m=58
